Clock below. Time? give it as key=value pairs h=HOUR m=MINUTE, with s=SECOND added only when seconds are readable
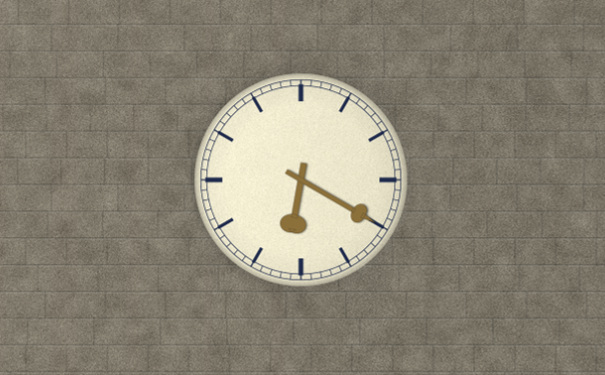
h=6 m=20
